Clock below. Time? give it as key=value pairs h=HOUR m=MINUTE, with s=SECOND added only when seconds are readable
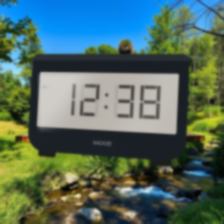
h=12 m=38
